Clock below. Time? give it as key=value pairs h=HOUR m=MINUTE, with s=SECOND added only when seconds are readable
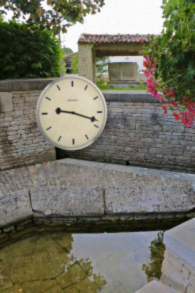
h=9 m=18
